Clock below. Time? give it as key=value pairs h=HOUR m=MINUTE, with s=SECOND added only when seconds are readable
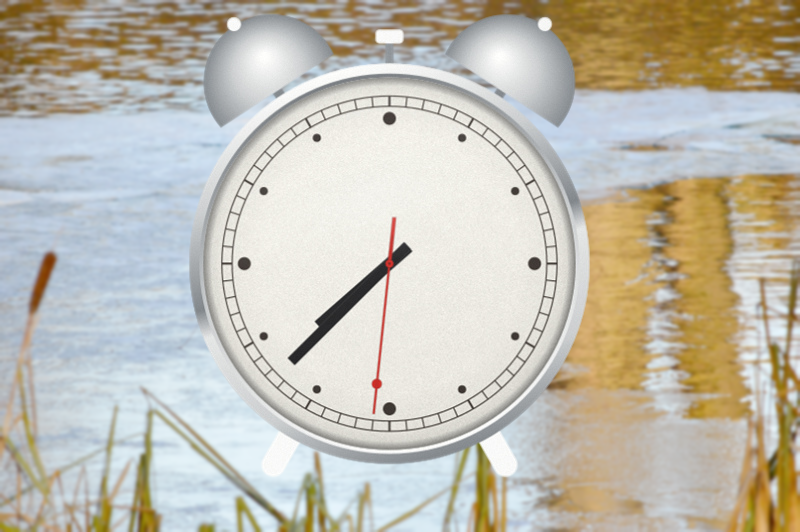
h=7 m=37 s=31
